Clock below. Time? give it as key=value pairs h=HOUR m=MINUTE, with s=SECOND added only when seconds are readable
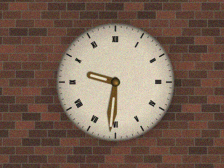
h=9 m=31
